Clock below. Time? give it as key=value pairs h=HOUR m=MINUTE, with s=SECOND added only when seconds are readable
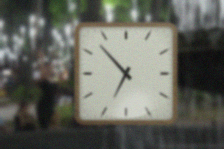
h=6 m=53
